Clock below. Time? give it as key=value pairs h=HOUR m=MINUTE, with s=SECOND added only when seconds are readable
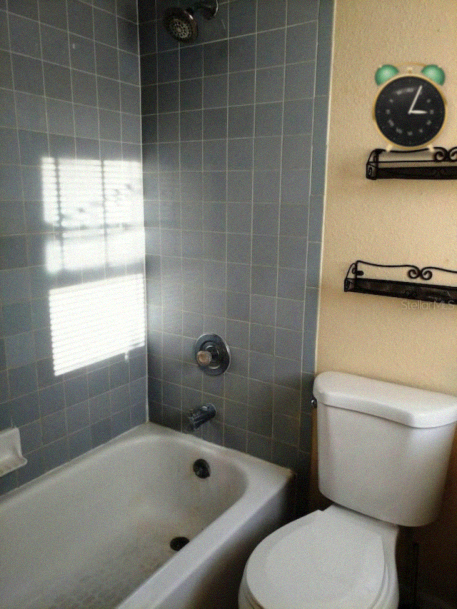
h=3 m=4
